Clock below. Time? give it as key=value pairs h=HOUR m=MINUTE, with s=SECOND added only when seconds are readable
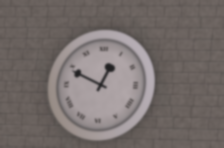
h=12 m=49
